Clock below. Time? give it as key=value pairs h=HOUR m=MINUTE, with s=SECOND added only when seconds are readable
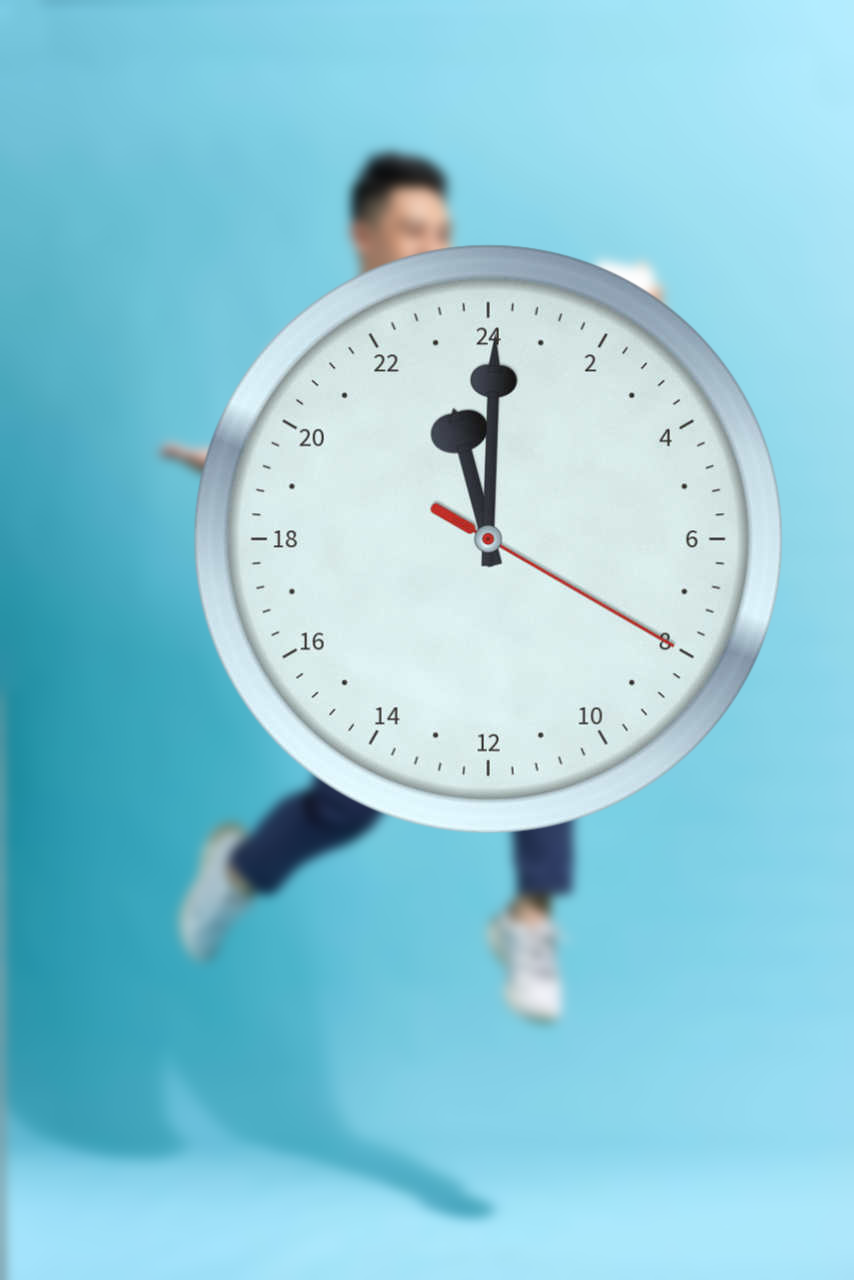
h=23 m=0 s=20
